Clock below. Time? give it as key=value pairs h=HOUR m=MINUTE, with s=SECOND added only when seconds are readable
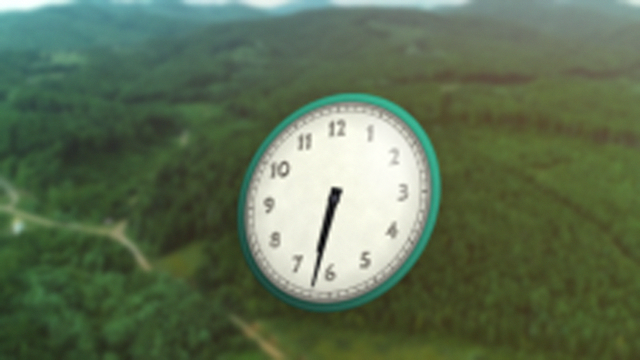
h=6 m=32
